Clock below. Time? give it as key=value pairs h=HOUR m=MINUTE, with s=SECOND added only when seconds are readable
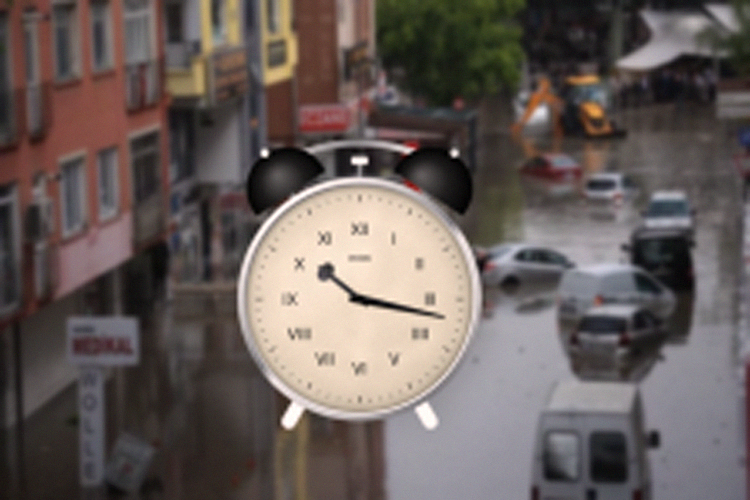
h=10 m=17
